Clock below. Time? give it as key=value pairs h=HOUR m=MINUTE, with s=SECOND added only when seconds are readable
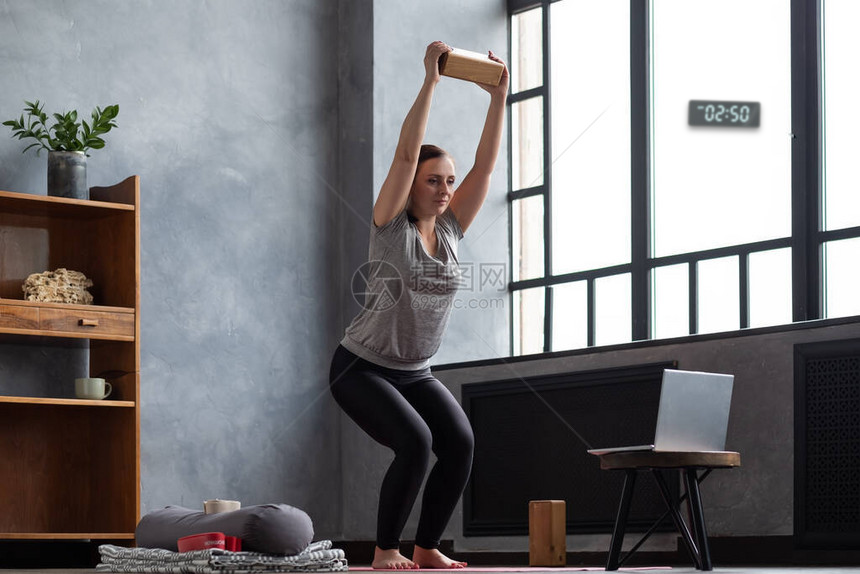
h=2 m=50
